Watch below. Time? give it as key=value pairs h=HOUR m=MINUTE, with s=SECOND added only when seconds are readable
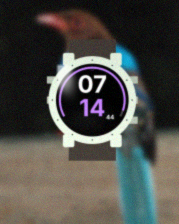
h=7 m=14
